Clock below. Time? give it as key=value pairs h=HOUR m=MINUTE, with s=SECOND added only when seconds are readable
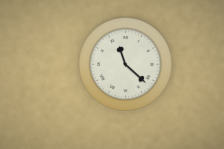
h=11 m=22
